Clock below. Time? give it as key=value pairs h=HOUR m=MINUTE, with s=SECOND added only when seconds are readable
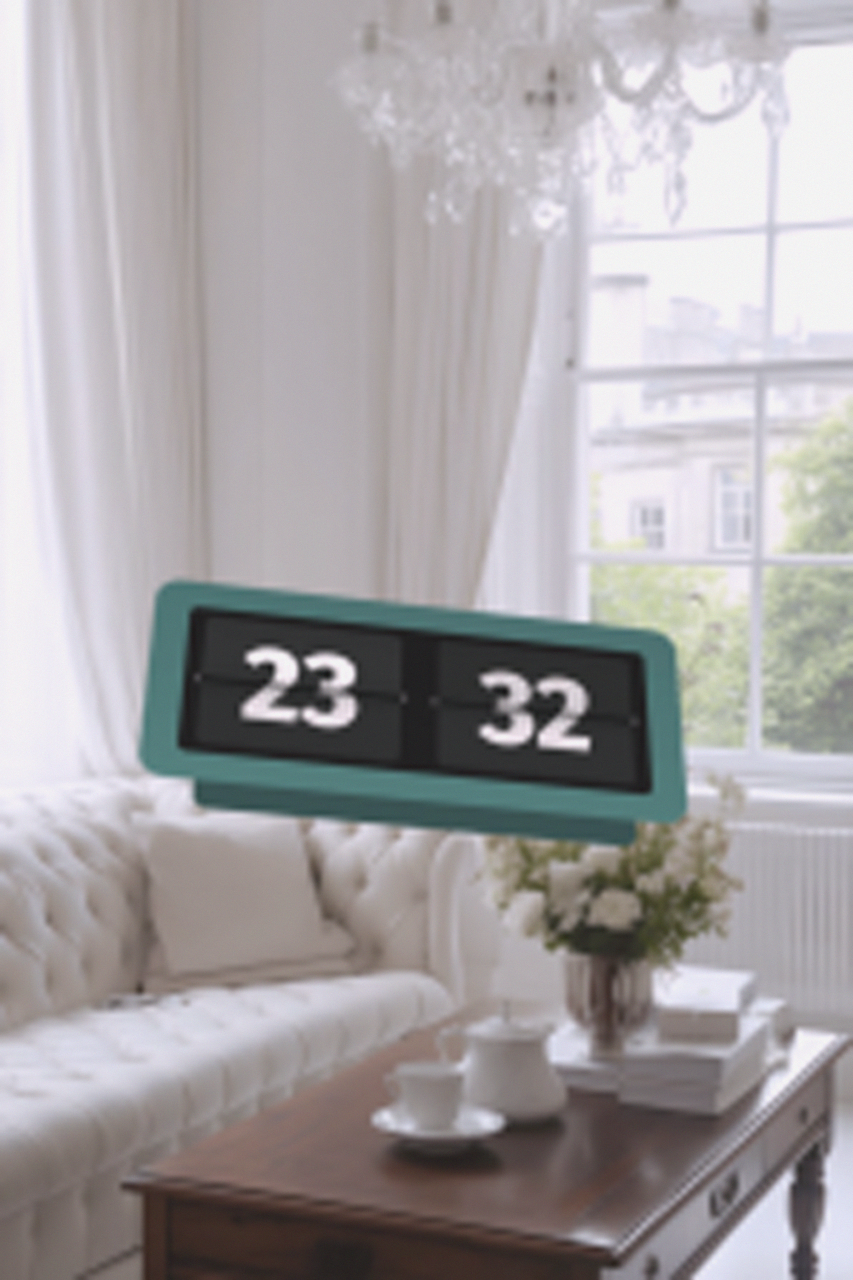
h=23 m=32
